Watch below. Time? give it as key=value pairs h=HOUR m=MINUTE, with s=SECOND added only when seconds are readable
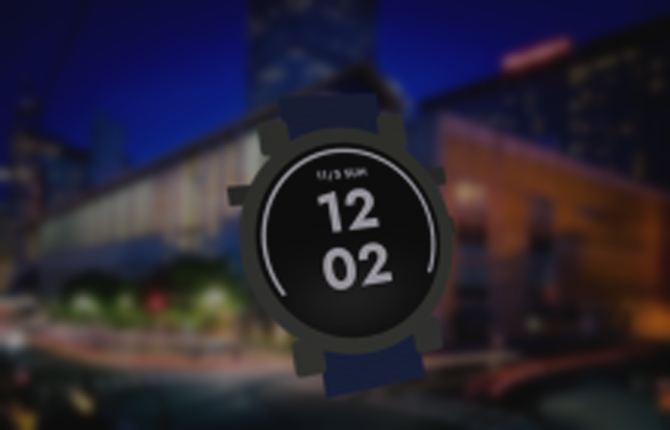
h=12 m=2
